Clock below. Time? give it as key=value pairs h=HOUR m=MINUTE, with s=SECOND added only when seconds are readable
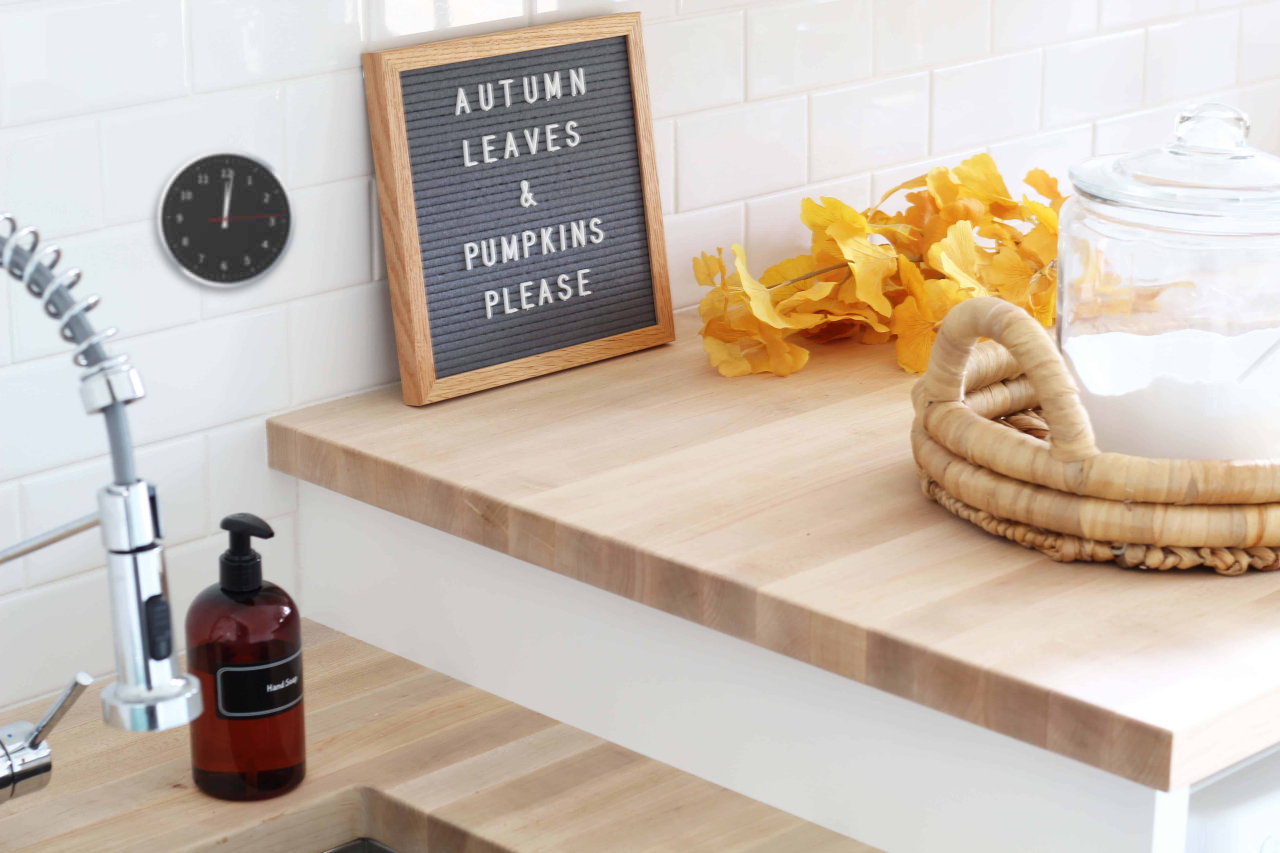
h=12 m=1 s=14
